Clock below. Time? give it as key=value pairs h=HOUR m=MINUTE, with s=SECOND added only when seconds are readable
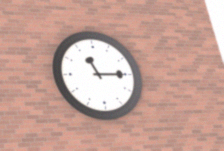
h=11 m=15
